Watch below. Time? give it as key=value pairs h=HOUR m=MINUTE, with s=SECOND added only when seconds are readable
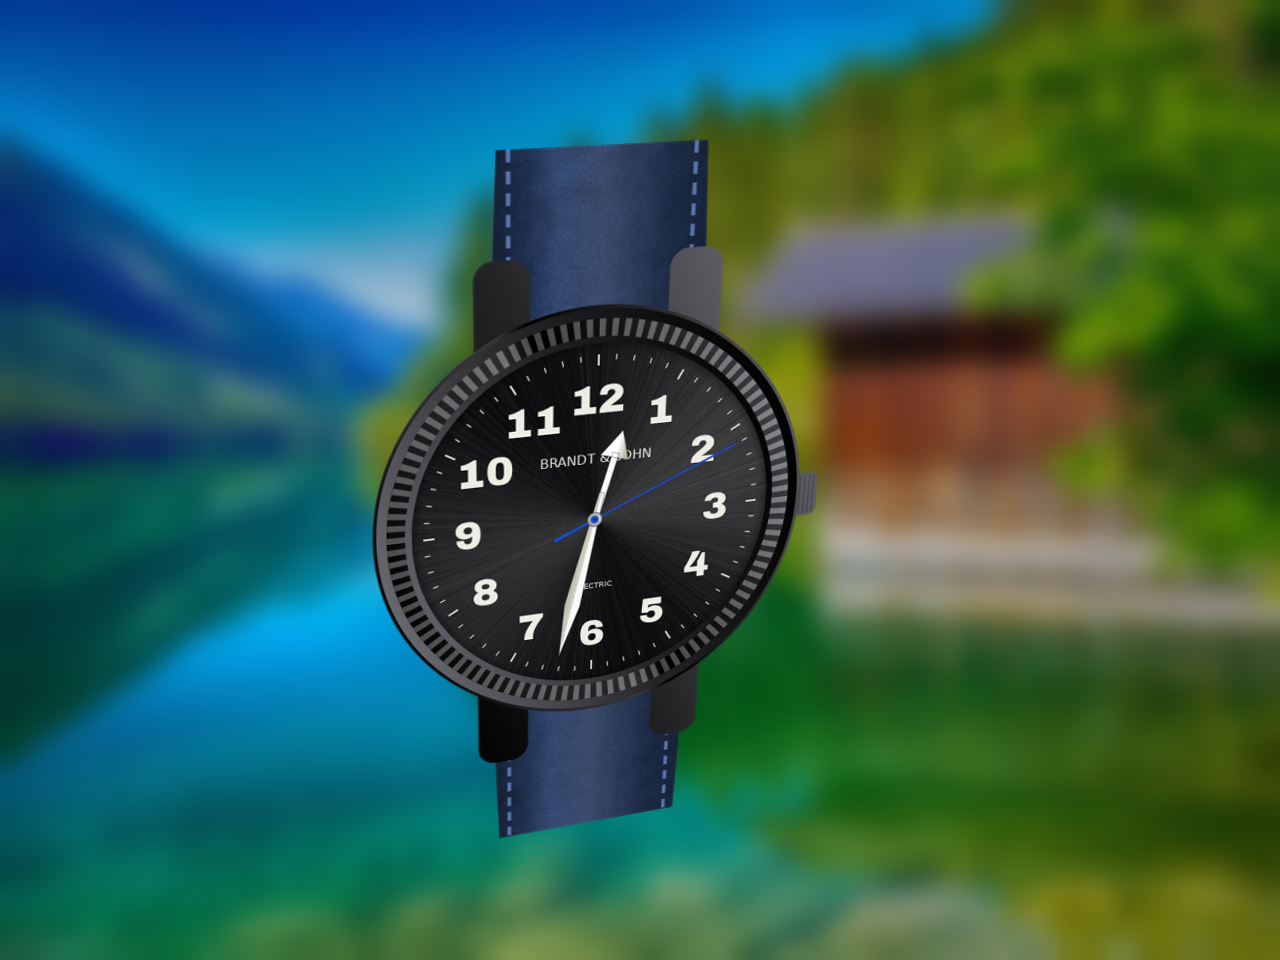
h=12 m=32 s=11
